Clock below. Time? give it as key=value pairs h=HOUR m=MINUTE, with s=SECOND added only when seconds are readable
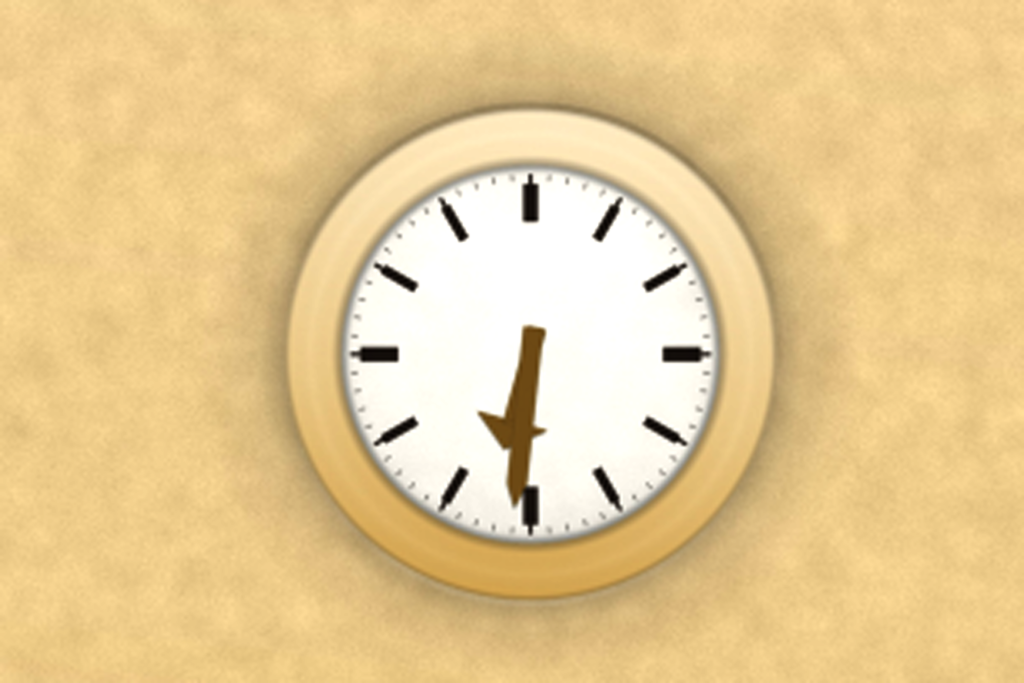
h=6 m=31
